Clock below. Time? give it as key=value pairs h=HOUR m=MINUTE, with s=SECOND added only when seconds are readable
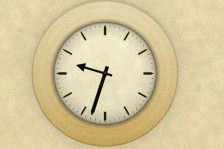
h=9 m=33
